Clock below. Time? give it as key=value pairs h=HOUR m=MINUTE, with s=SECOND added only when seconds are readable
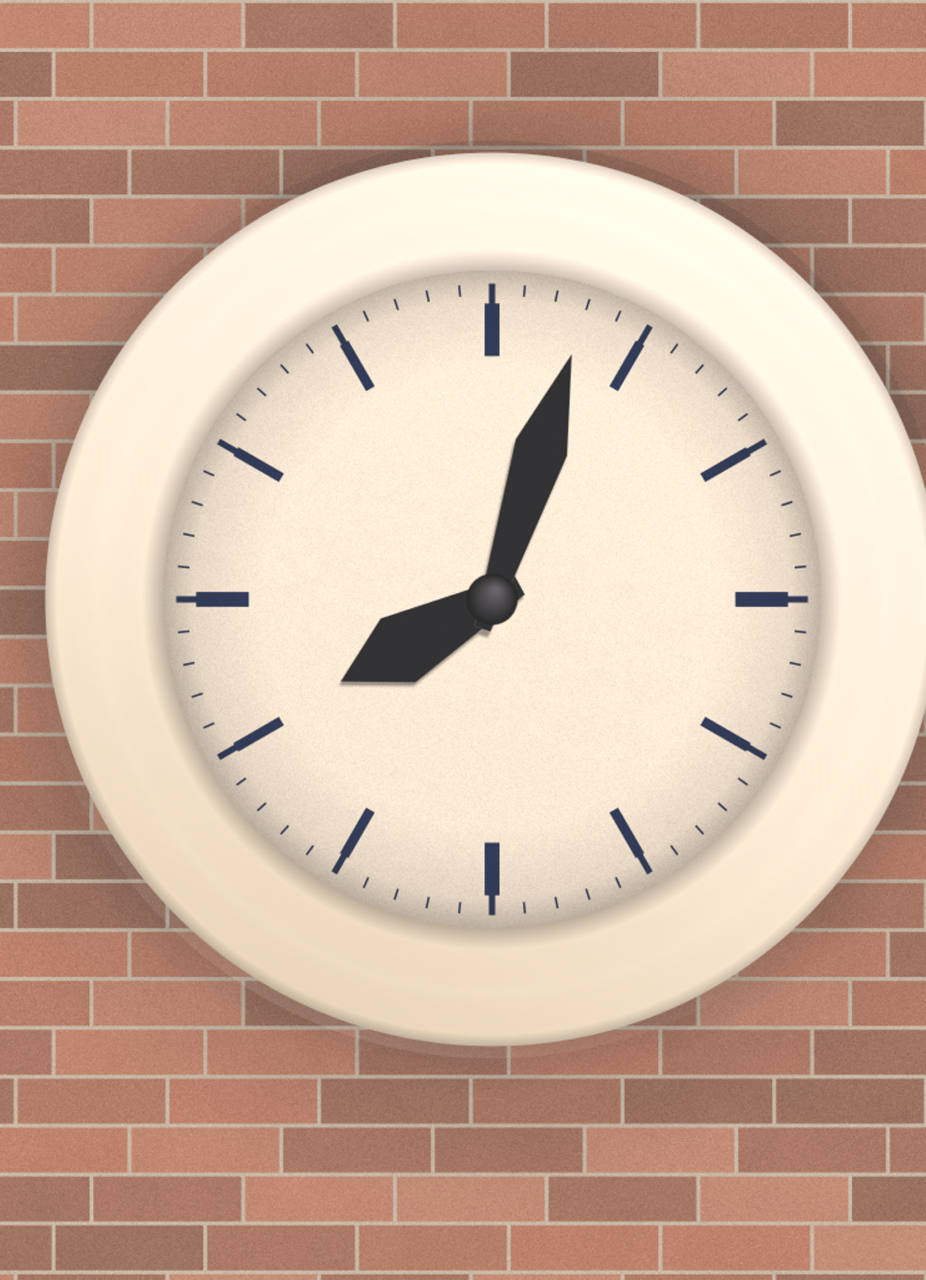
h=8 m=3
